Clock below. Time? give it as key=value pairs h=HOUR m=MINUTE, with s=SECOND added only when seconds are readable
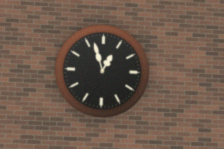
h=12 m=57
